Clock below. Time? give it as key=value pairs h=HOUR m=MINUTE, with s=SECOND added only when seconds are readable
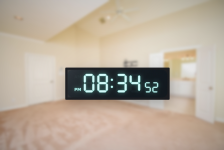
h=8 m=34 s=52
